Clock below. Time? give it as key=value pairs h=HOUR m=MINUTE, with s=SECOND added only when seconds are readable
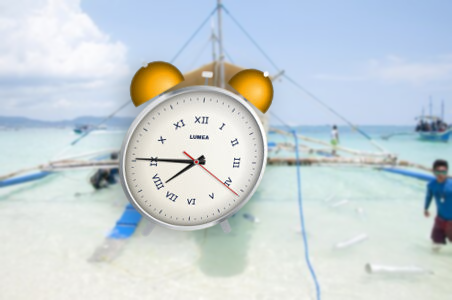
h=7 m=45 s=21
